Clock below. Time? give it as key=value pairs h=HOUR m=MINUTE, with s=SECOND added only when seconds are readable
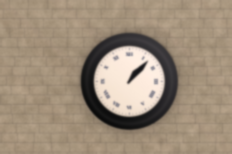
h=1 m=7
